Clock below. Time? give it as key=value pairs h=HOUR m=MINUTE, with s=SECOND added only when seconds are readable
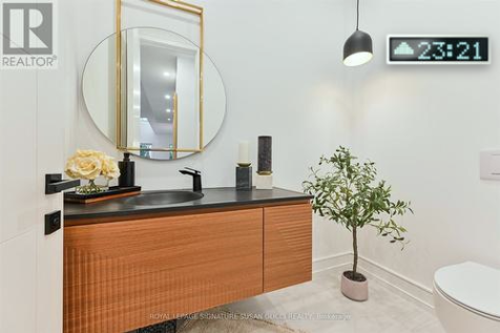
h=23 m=21
